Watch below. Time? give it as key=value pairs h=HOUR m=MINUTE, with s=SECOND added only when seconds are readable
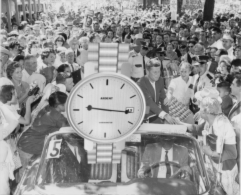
h=9 m=16
